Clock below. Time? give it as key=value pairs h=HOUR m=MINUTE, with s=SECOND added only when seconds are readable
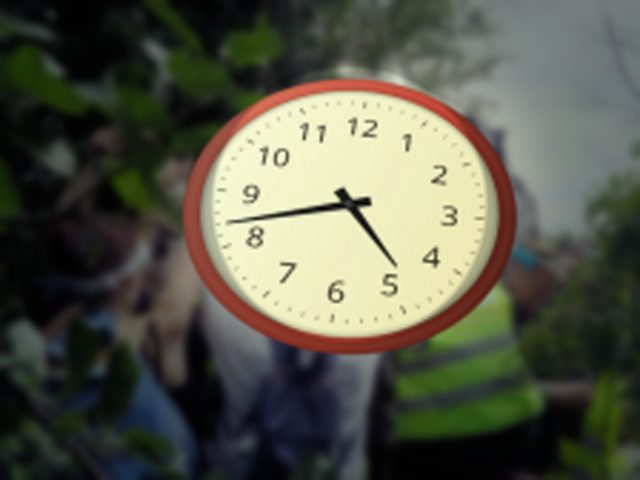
h=4 m=42
